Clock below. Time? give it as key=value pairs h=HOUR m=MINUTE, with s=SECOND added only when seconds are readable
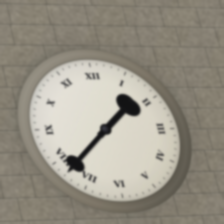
h=1 m=38
